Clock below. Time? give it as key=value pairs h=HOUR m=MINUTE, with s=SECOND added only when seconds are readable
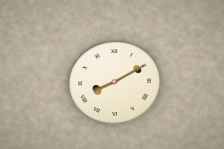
h=8 m=10
